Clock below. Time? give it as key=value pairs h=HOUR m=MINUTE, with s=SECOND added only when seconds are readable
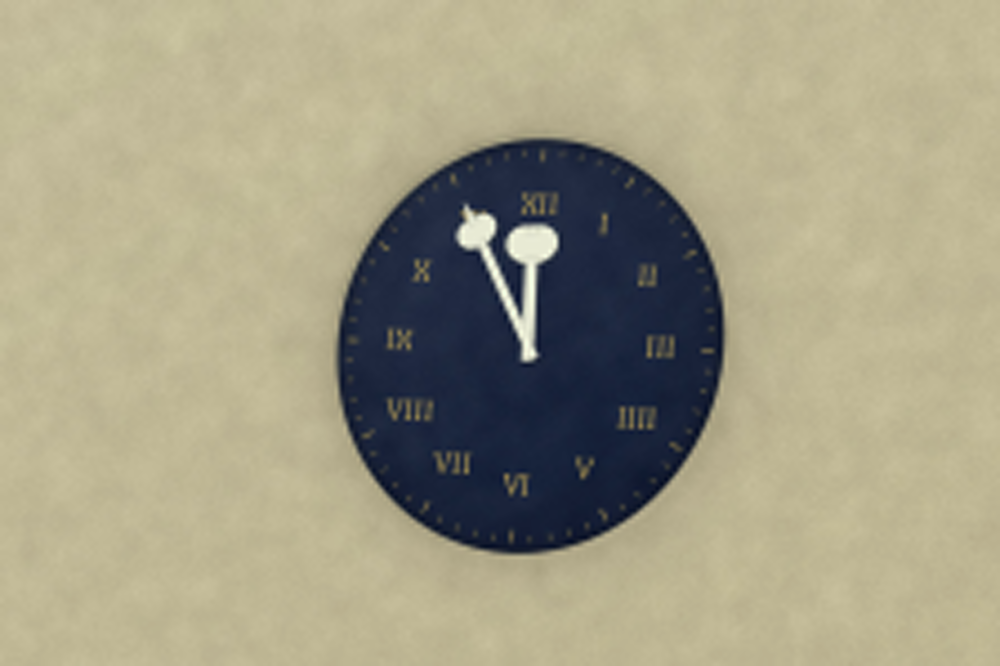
h=11 m=55
